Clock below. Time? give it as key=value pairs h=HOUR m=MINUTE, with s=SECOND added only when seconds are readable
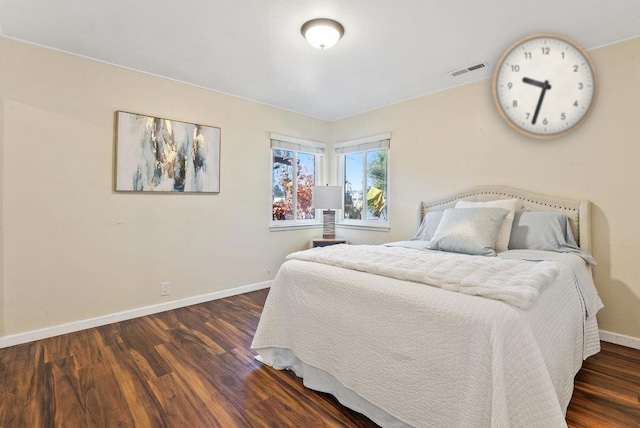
h=9 m=33
